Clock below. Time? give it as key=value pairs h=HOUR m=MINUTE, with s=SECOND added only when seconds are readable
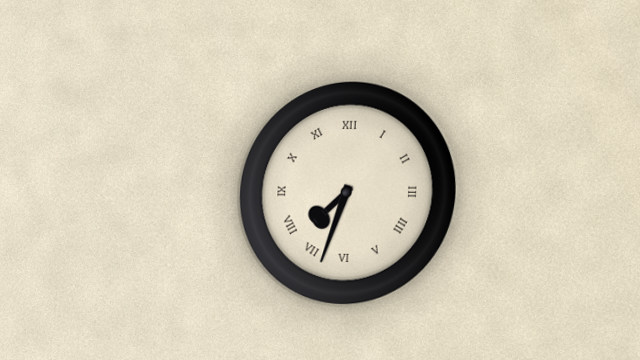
h=7 m=33
